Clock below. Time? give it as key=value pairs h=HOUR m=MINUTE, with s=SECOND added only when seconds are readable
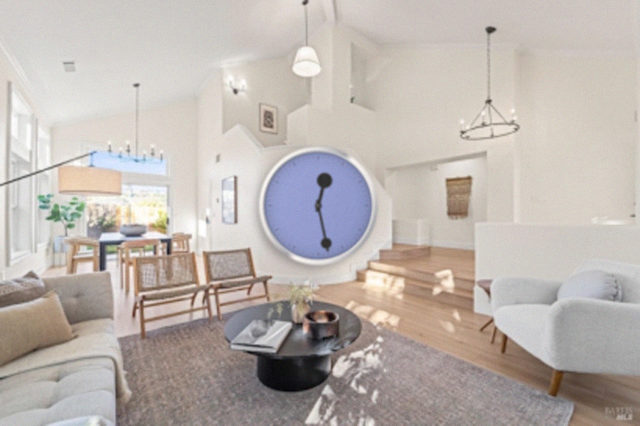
h=12 m=28
